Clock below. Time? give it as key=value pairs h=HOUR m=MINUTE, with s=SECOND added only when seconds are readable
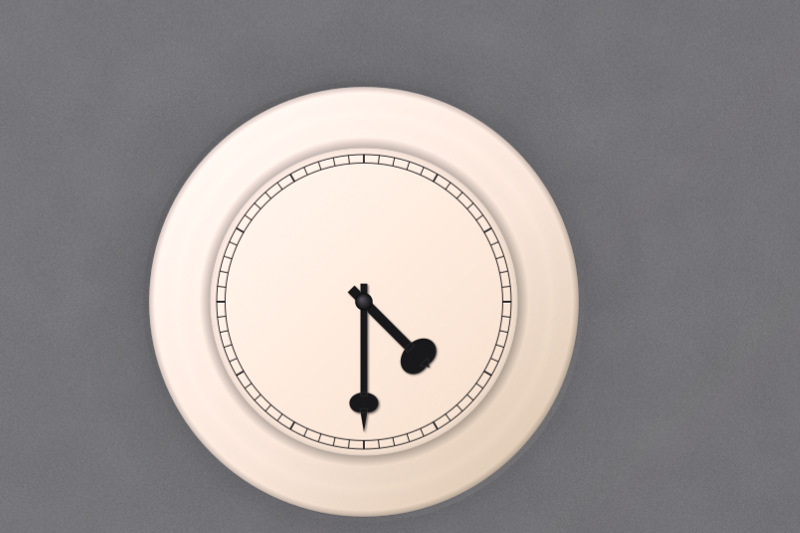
h=4 m=30
